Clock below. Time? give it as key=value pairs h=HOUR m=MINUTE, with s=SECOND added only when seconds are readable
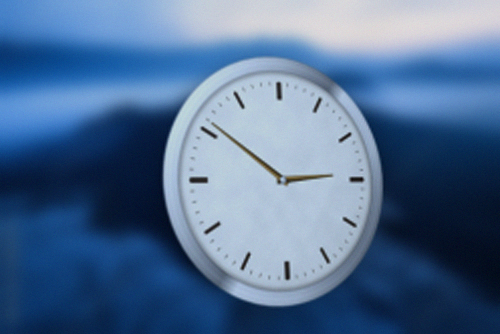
h=2 m=51
